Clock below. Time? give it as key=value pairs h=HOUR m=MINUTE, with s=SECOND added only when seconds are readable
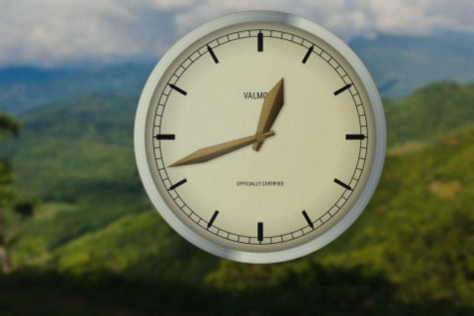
h=12 m=42
